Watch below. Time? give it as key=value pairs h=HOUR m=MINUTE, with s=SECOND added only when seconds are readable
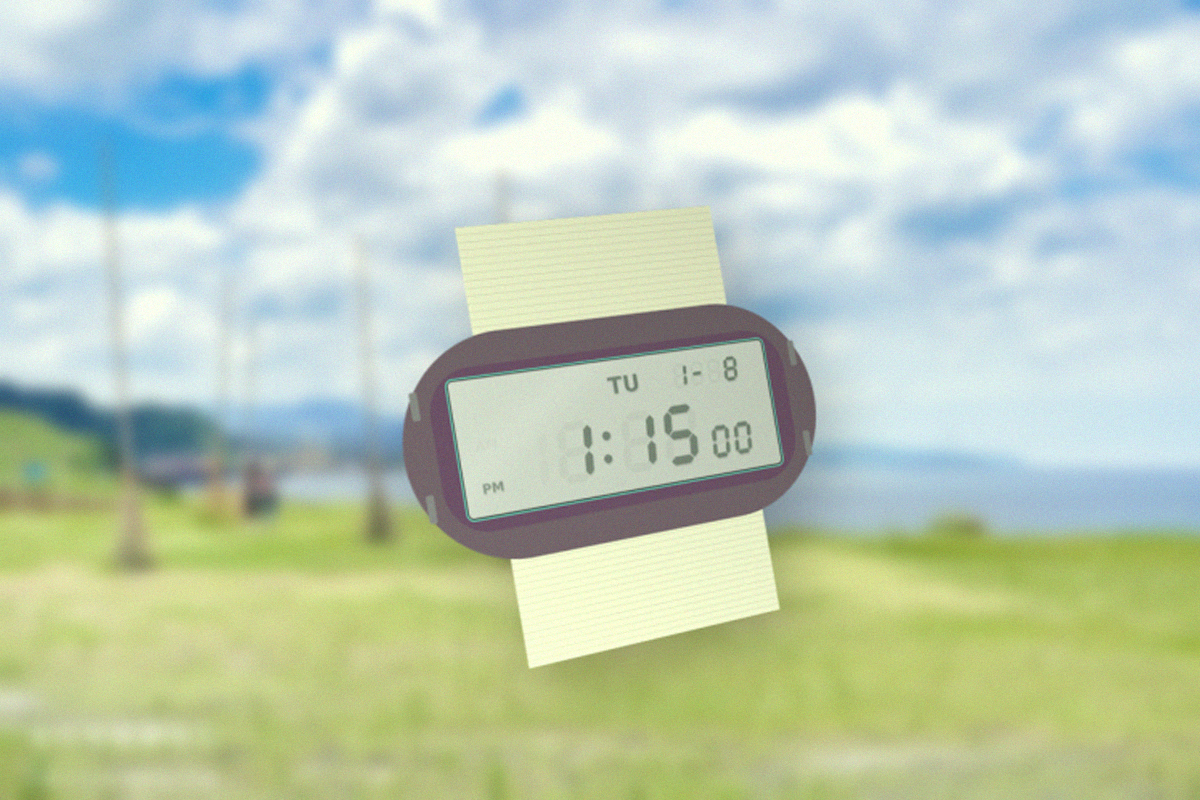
h=1 m=15 s=0
